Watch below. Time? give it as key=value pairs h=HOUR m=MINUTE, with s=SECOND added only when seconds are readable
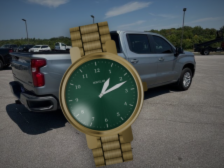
h=1 m=12
